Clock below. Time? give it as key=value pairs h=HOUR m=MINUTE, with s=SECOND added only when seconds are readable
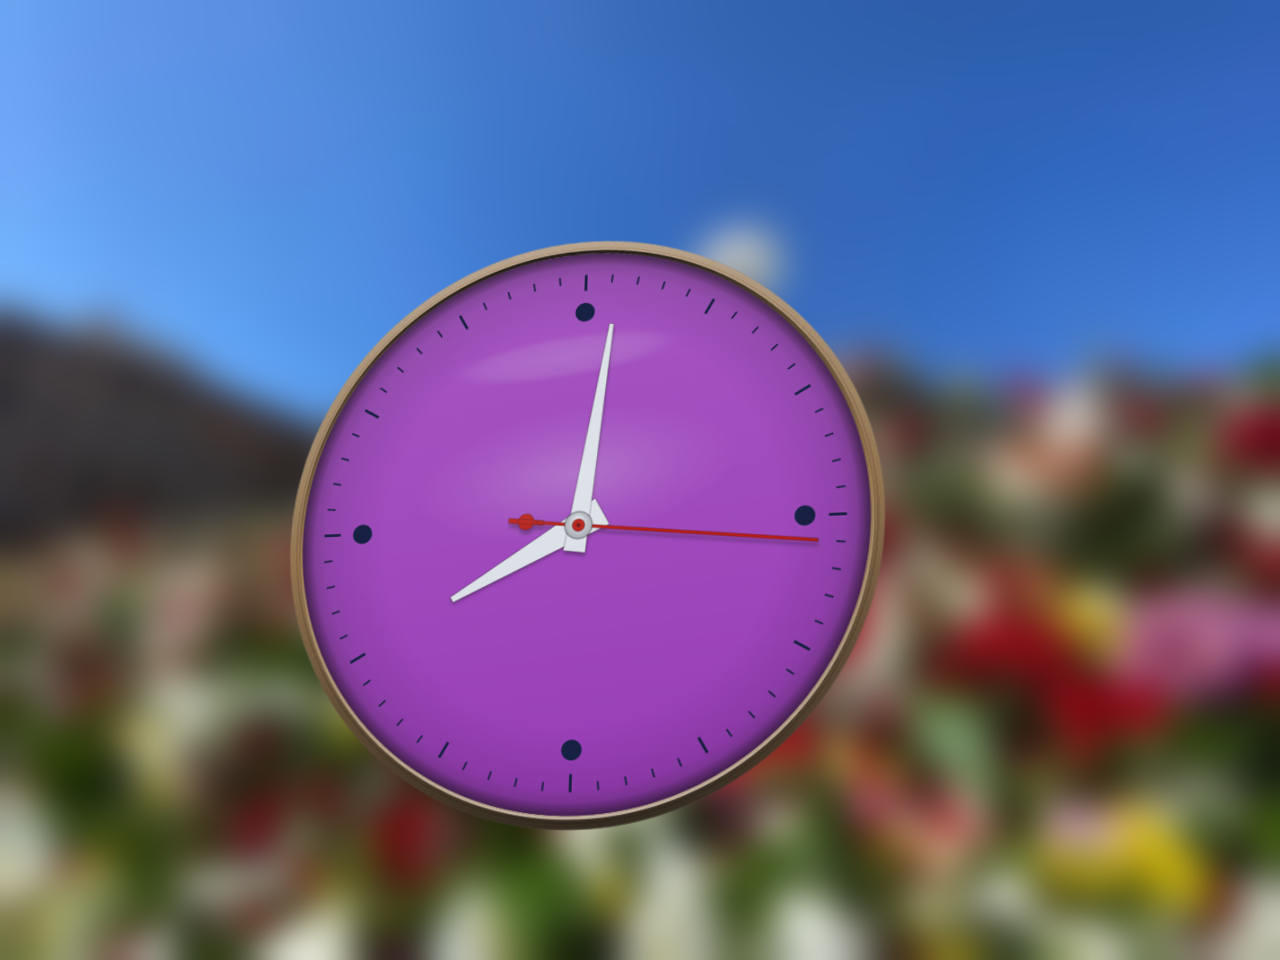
h=8 m=1 s=16
